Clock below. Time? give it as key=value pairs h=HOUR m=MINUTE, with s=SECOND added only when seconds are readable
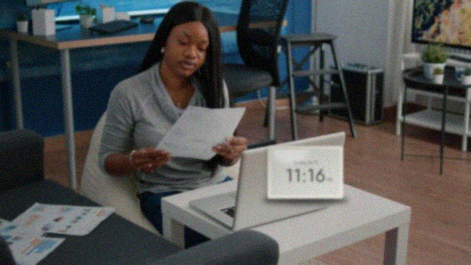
h=11 m=16
